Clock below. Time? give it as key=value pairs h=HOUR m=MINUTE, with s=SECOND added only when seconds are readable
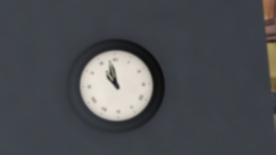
h=10 m=58
